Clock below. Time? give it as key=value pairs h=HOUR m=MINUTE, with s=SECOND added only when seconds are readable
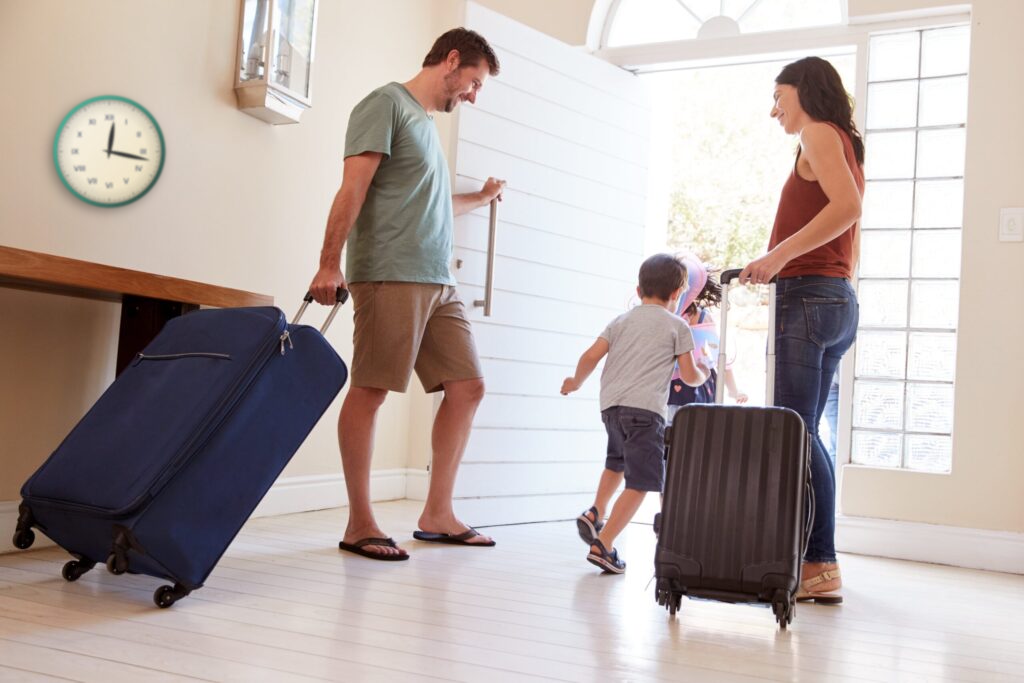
h=12 m=17
